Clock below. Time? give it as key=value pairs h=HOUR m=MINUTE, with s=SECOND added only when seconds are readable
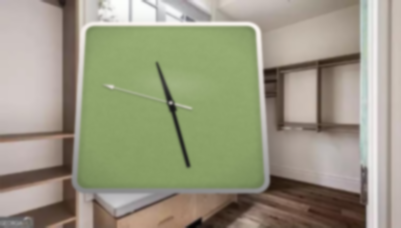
h=11 m=27 s=48
